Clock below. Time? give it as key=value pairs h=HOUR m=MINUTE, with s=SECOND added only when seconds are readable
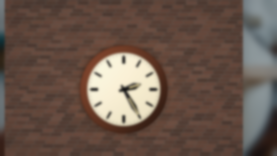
h=2 m=25
